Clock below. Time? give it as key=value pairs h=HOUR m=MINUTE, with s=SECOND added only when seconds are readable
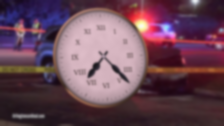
h=7 m=23
